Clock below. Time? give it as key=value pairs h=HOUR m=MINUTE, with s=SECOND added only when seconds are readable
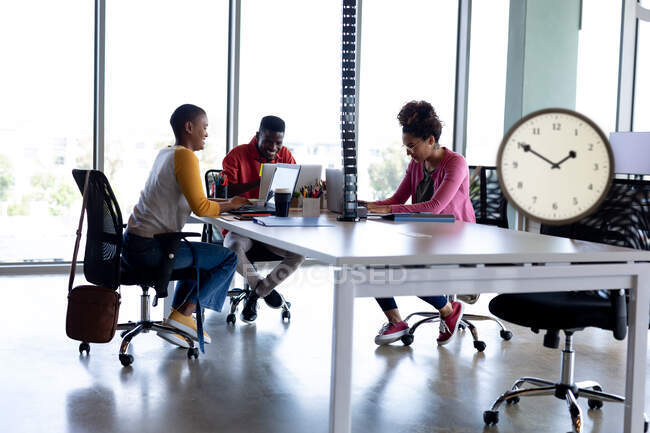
h=1 m=50
